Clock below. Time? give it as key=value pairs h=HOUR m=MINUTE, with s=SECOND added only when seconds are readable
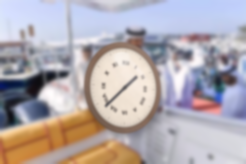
h=1 m=38
